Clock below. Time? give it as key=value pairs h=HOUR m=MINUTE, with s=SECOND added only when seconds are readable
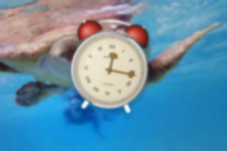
h=12 m=16
